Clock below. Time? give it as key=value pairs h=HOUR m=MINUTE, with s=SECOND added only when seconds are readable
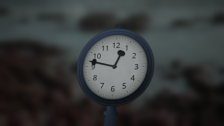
h=12 m=47
